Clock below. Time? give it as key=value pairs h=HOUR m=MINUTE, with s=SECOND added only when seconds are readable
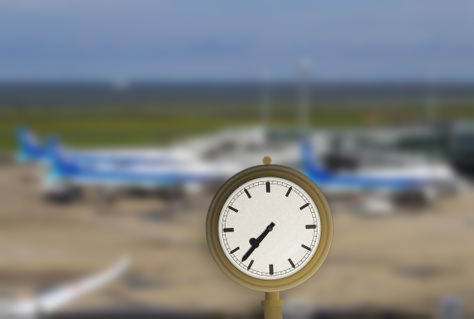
h=7 m=37
